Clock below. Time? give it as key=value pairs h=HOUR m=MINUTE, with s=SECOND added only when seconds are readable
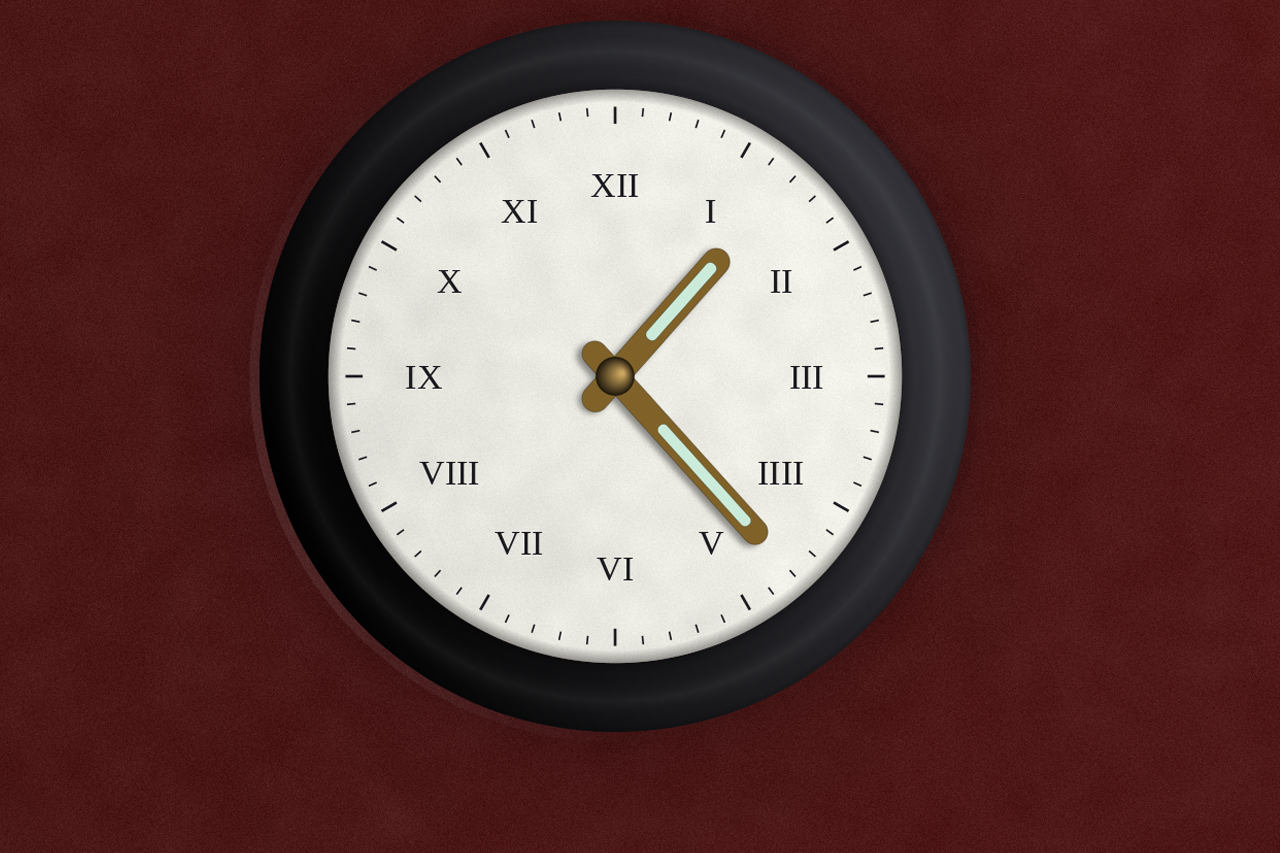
h=1 m=23
